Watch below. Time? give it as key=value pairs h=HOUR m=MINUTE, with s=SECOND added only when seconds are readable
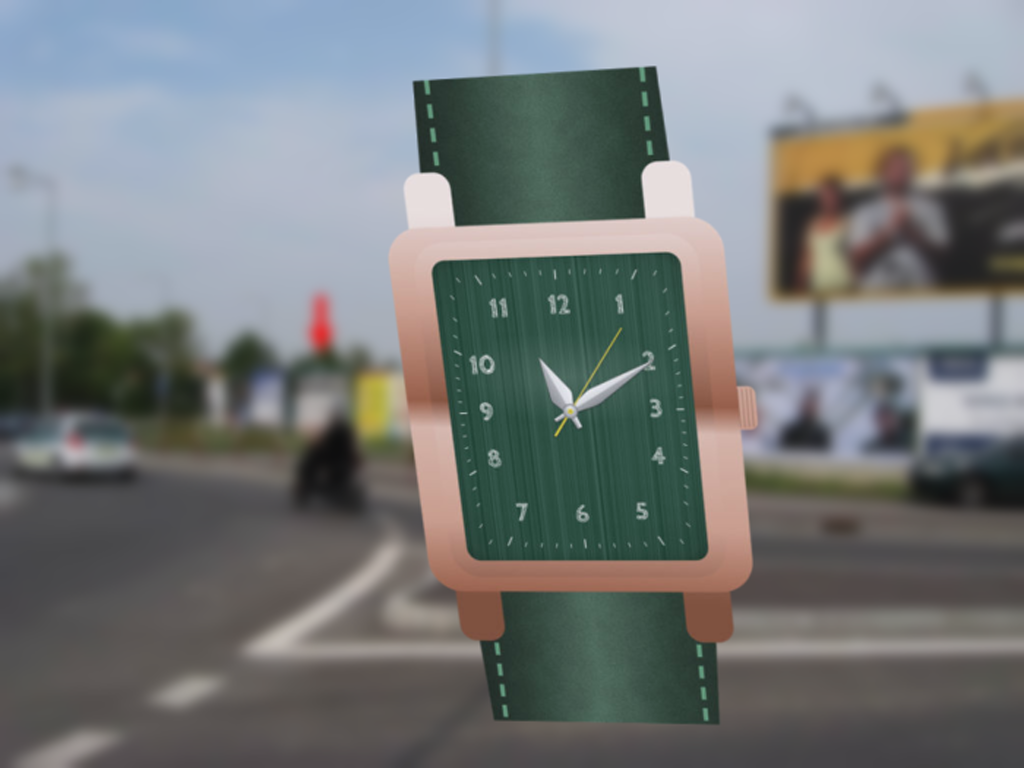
h=11 m=10 s=6
